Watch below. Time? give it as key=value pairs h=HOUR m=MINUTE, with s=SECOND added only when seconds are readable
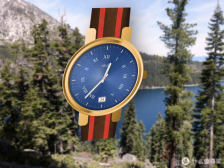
h=12 m=37
